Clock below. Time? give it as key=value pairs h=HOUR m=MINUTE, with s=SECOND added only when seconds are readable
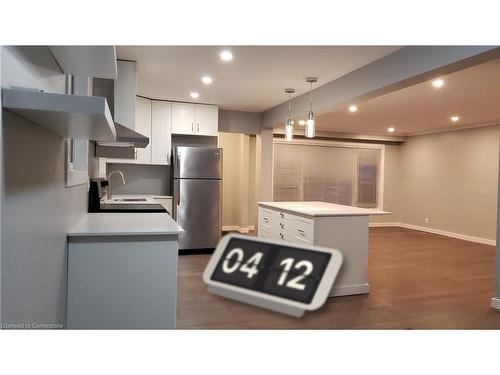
h=4 m=12
